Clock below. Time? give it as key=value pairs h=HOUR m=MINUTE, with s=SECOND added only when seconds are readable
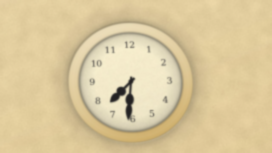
h=7 m=31
